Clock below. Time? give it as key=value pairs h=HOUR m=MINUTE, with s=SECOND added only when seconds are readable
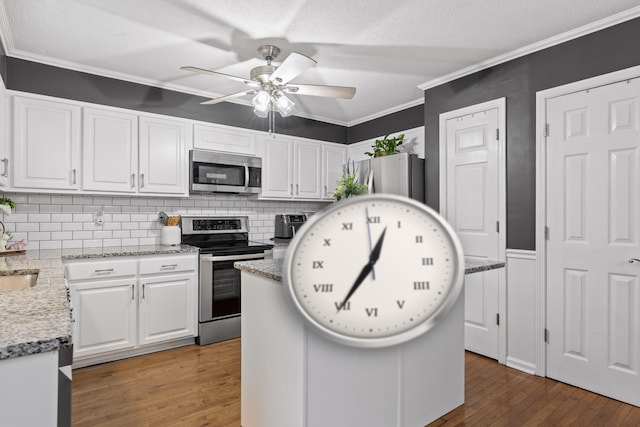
h=12 m=34 s=59
